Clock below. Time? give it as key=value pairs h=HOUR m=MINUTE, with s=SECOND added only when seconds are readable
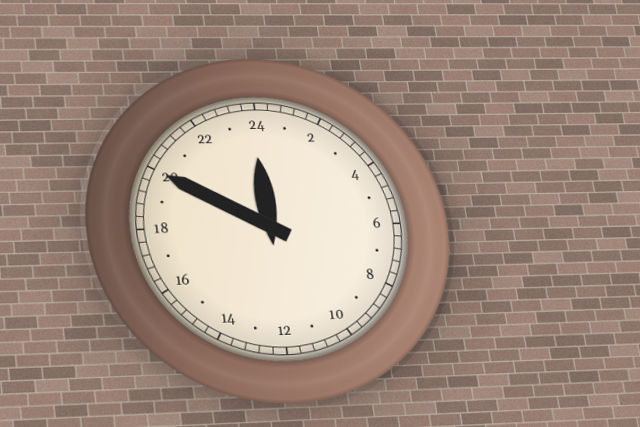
h=23 m=50
